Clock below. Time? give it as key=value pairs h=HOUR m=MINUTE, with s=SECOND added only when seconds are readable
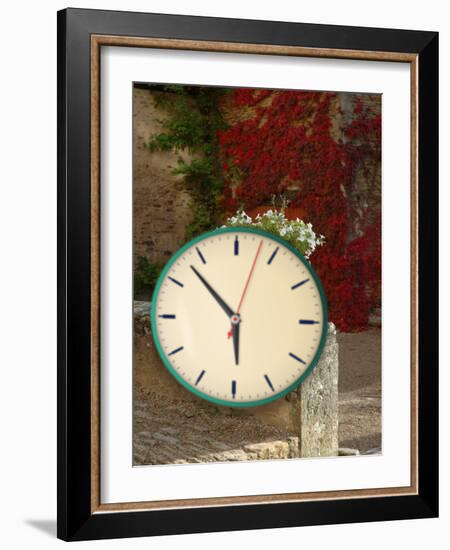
h=5 m=53 s=3
